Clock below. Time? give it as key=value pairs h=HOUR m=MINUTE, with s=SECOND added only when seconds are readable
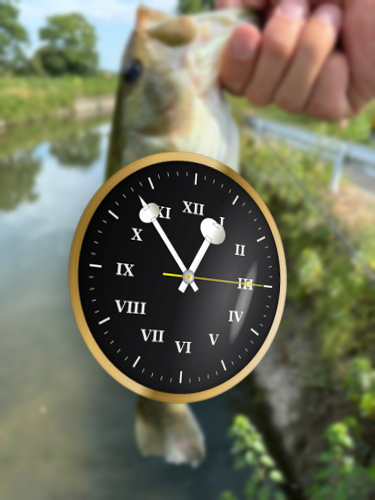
h=12 m=53 s=15
